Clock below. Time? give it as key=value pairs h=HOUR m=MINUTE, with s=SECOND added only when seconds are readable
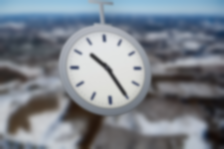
h=10 m=25
